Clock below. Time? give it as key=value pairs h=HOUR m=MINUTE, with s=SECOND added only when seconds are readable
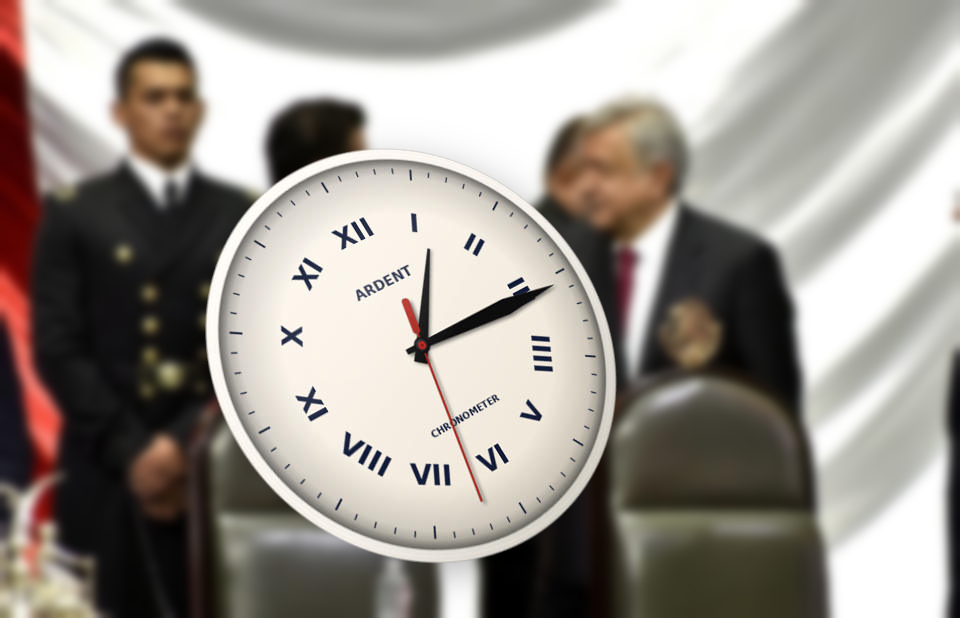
h=1 m=15 s=32
